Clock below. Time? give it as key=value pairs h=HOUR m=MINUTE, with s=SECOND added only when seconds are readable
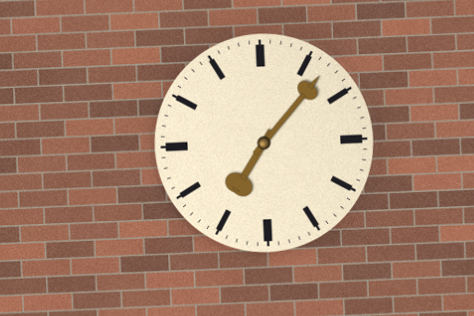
h=7 m=7
